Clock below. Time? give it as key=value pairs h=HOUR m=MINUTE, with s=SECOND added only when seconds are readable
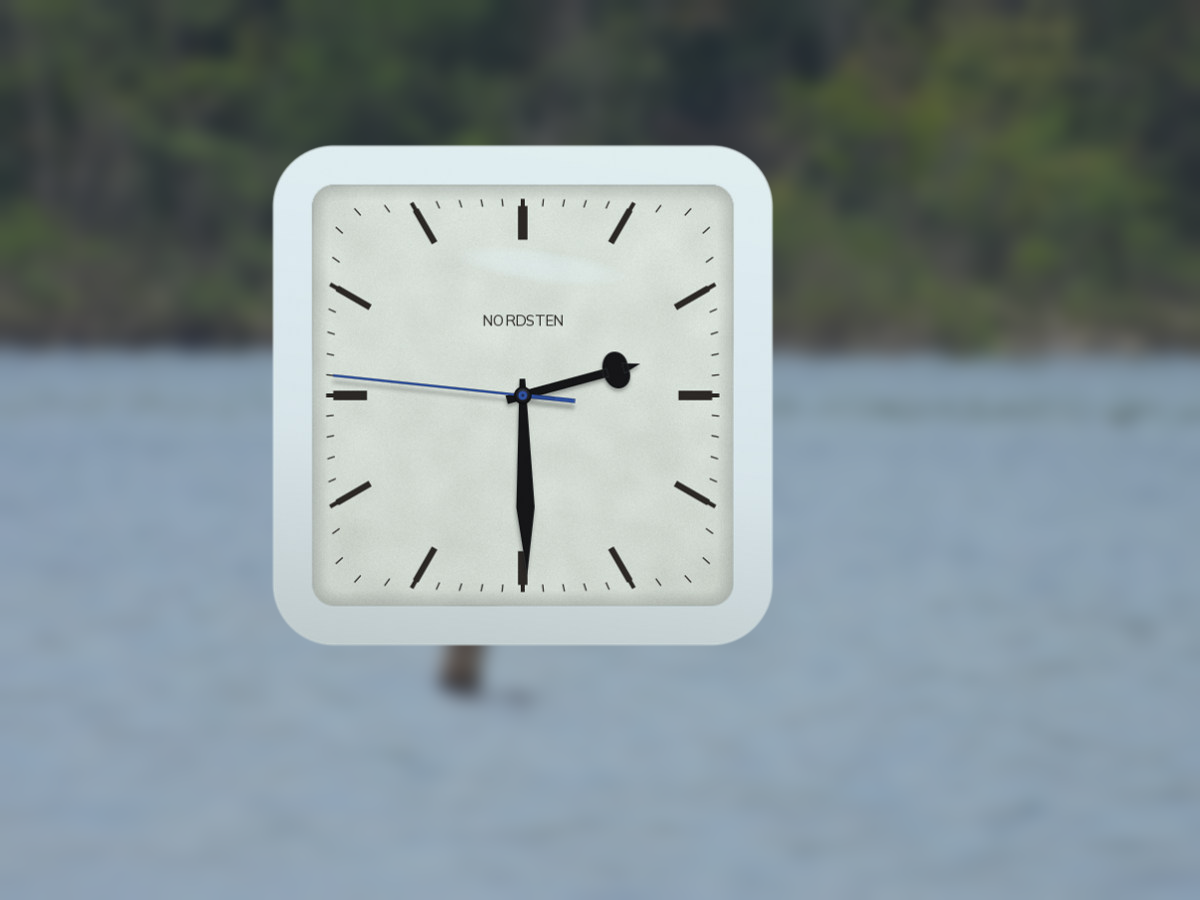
h=2 m=29 s=46
